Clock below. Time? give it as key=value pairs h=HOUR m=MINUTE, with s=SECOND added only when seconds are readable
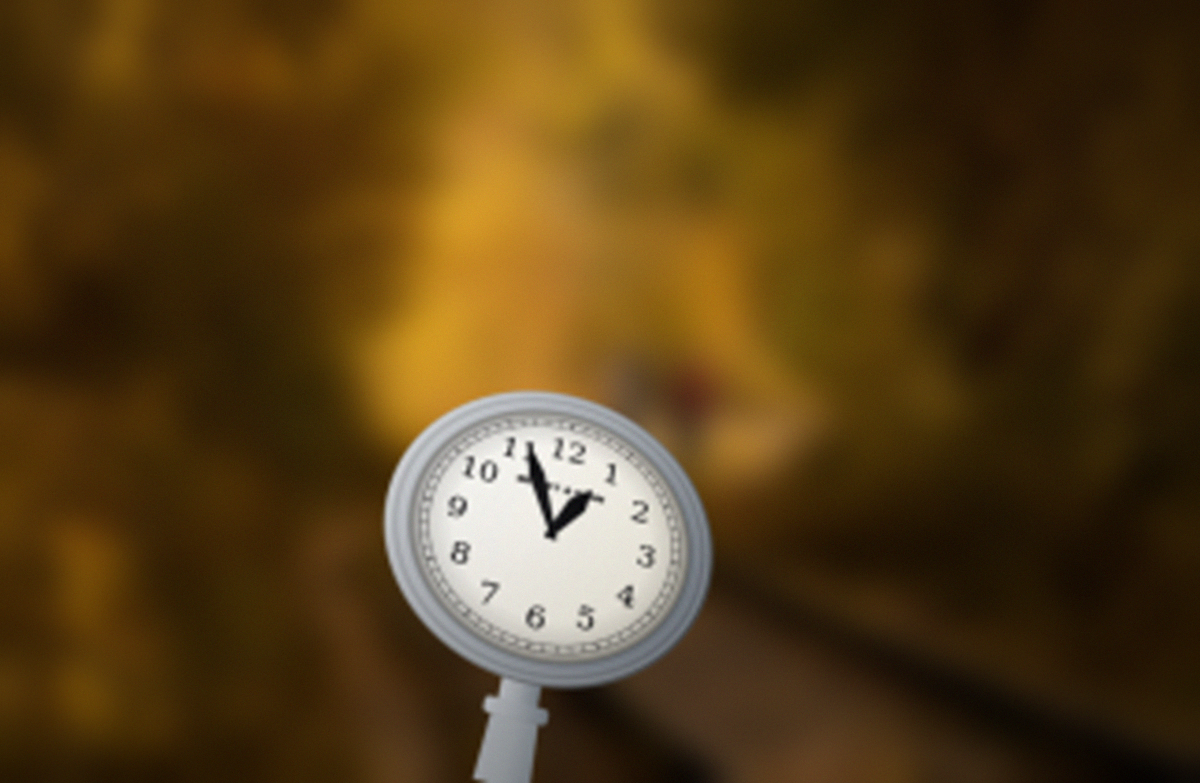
h=12 m=56
